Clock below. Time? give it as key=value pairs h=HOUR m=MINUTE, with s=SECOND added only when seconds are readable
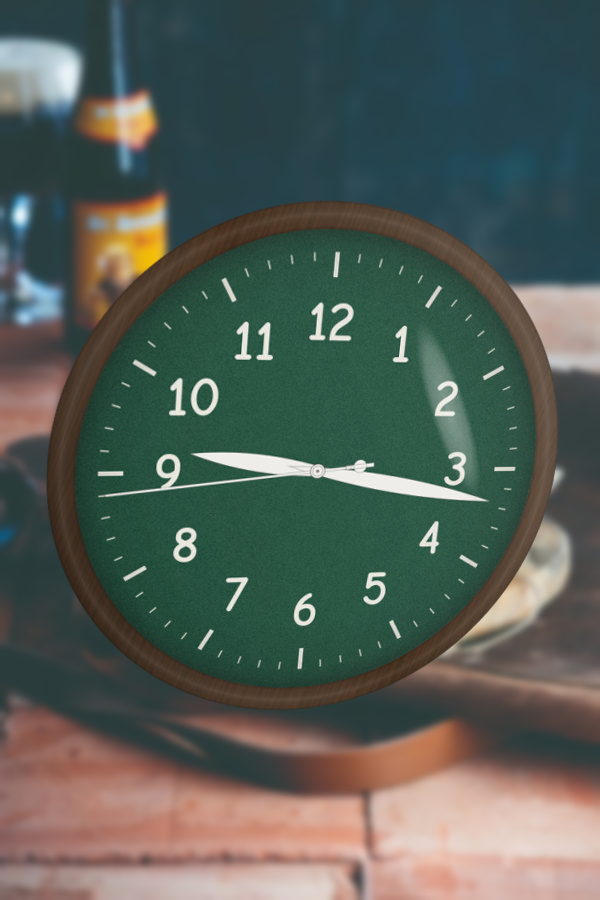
h=9 m=16 s=44
